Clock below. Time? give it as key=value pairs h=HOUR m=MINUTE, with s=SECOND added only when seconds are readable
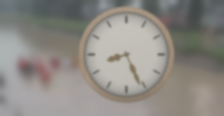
h=8 m=26
